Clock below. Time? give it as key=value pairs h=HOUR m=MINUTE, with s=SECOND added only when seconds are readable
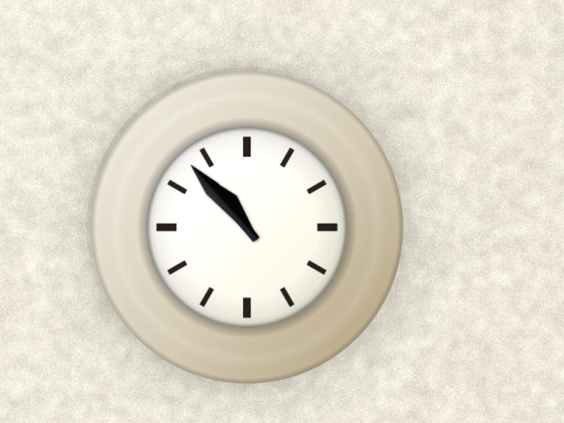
h=10 m=53
